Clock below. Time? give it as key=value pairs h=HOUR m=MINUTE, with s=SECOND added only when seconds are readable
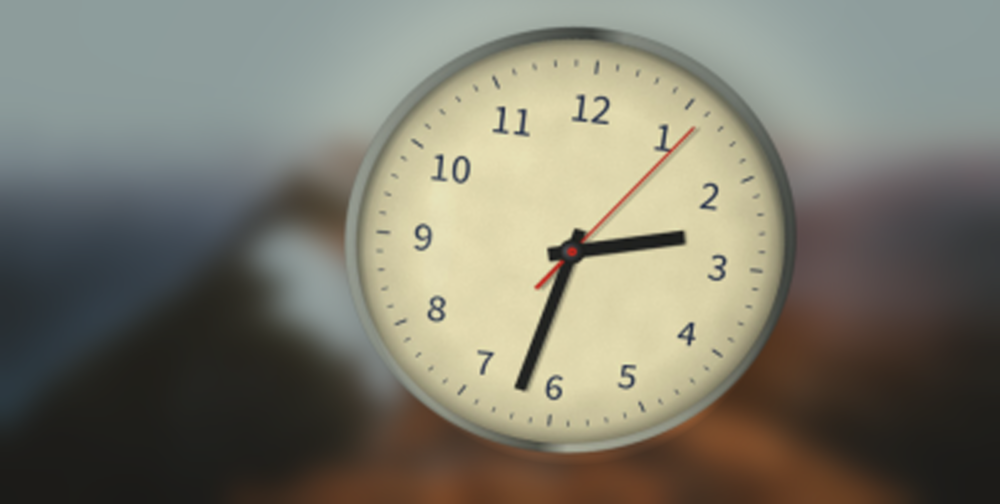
h=2 m=32 s=6
